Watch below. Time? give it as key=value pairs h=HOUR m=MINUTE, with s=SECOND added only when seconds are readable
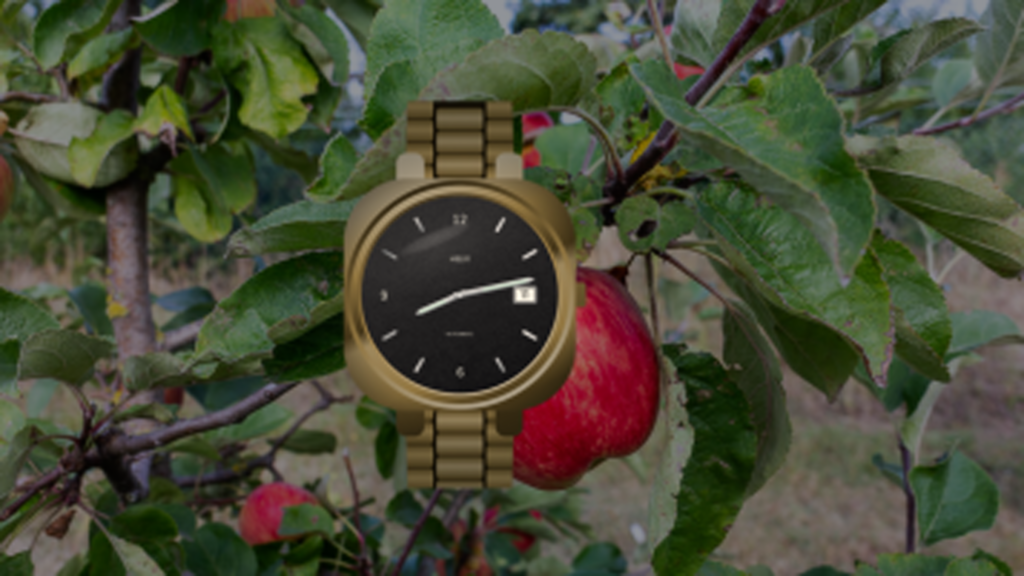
h=8 m=13
